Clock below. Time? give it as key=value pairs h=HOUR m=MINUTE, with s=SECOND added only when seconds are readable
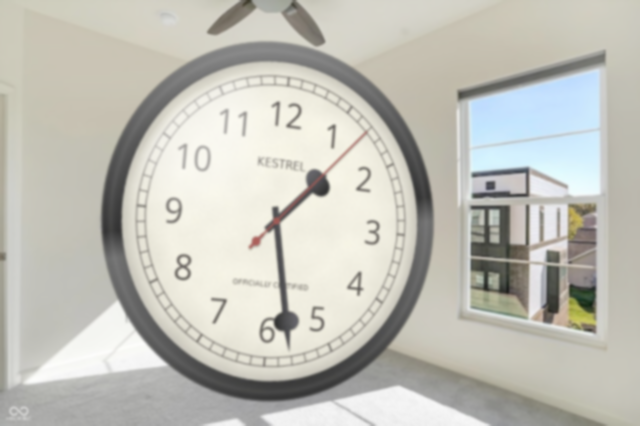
h=1 m=28 s=7
